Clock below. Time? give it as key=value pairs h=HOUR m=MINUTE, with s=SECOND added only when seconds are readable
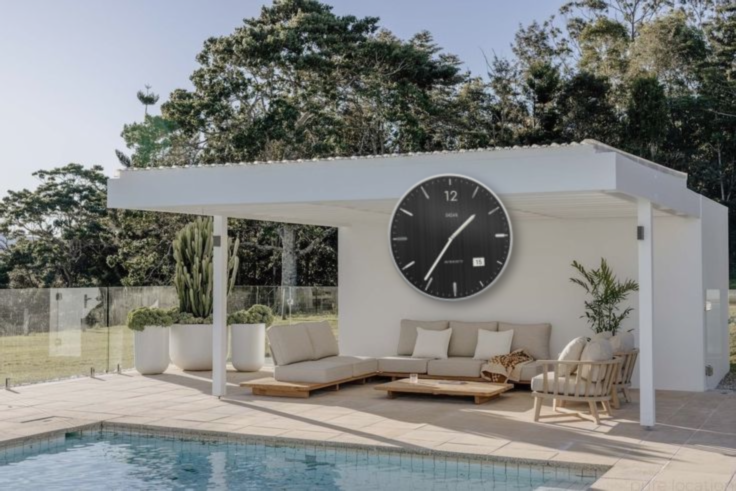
h=1 m=36
